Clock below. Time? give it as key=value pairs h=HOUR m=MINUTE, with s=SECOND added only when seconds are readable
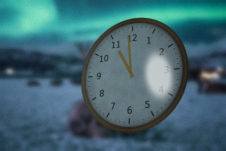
h=10 m=59
